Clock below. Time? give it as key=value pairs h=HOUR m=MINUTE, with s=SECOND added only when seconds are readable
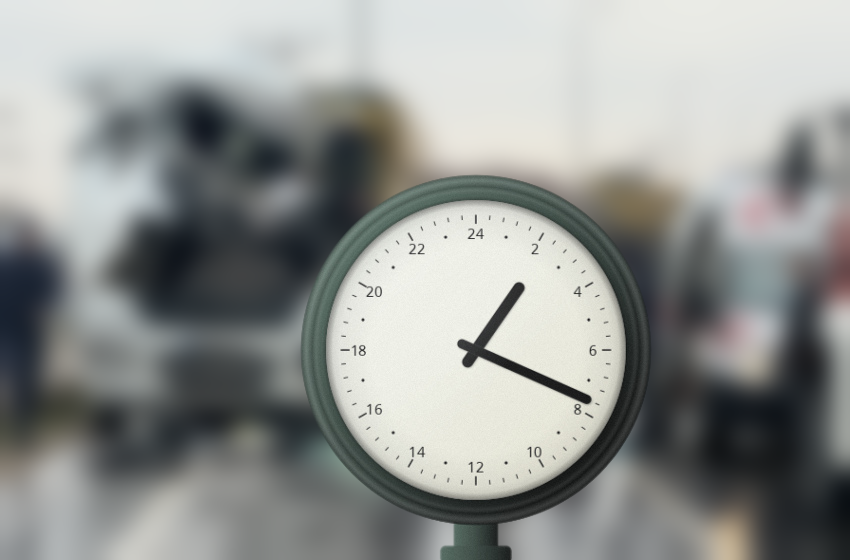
h=2 m=19
